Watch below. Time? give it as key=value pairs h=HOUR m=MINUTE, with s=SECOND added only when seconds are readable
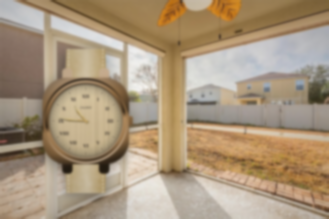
h=10 m=46
